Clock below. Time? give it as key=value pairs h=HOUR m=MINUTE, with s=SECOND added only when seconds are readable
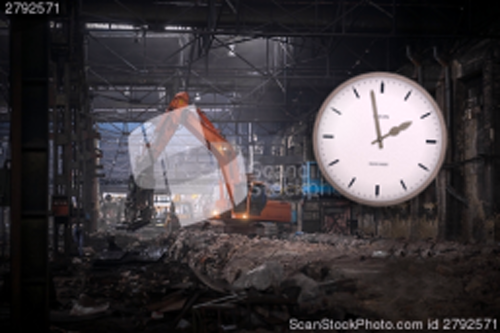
h=1 m=58
